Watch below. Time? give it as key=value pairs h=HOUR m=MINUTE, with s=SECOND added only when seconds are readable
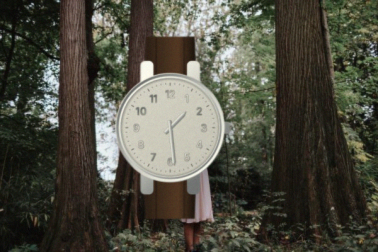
h=1 m=29
